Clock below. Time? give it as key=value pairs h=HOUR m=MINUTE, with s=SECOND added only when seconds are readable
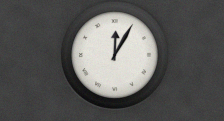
h=12 m=5
